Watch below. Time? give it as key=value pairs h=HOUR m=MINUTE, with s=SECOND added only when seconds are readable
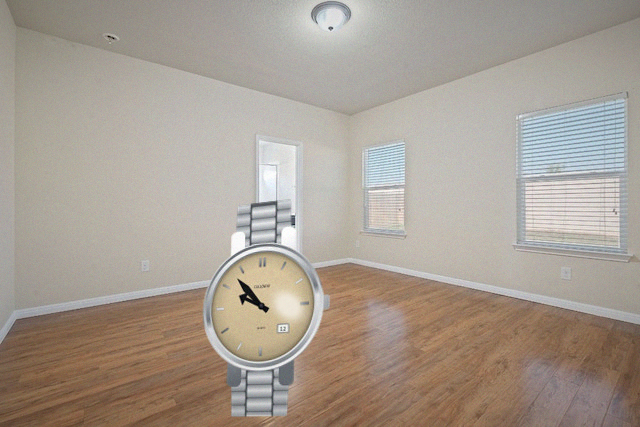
h=9 m=53
